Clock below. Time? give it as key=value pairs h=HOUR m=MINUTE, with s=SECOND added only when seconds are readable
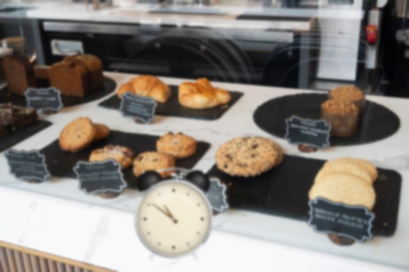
h=10 m=51
